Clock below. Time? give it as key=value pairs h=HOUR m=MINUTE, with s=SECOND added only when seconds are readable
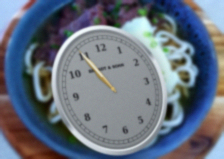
h=10 m=55
